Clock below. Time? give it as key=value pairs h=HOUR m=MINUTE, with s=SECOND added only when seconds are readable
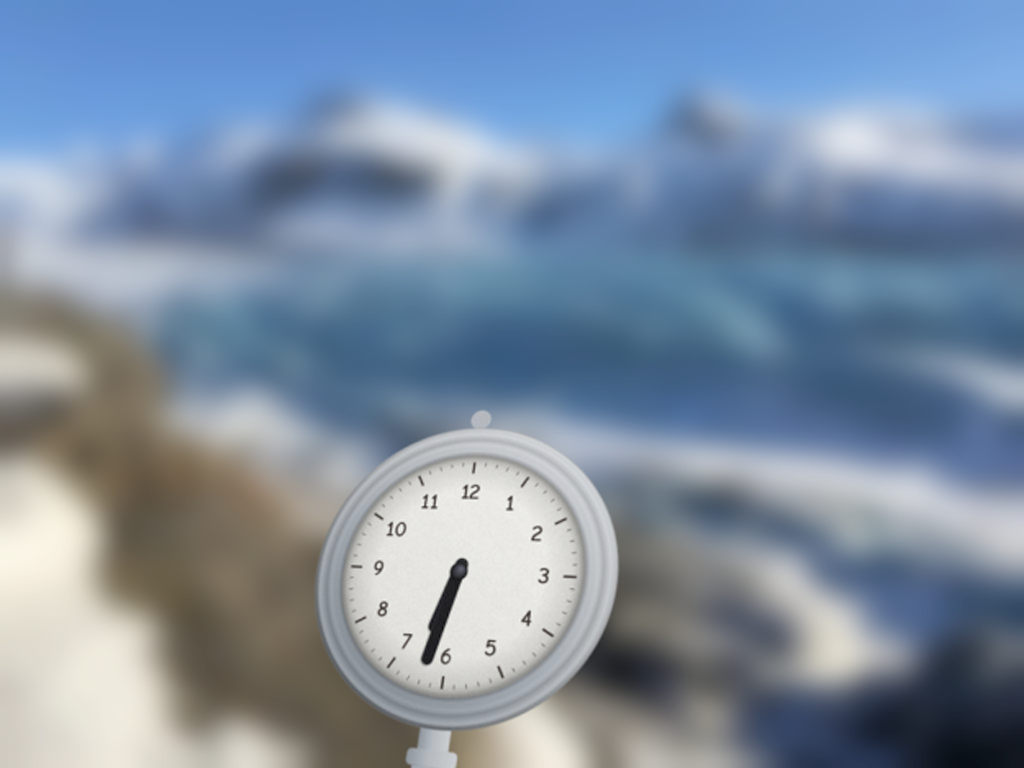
h=6 m=32
